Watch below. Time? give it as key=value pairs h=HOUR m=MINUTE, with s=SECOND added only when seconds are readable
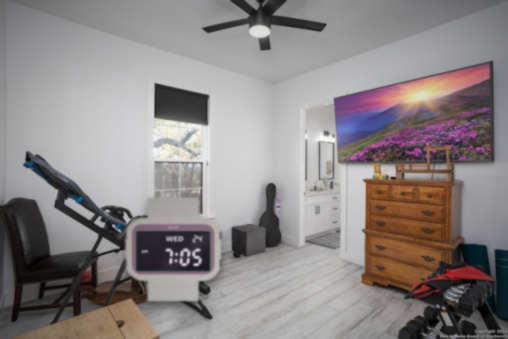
h=7 m=5
